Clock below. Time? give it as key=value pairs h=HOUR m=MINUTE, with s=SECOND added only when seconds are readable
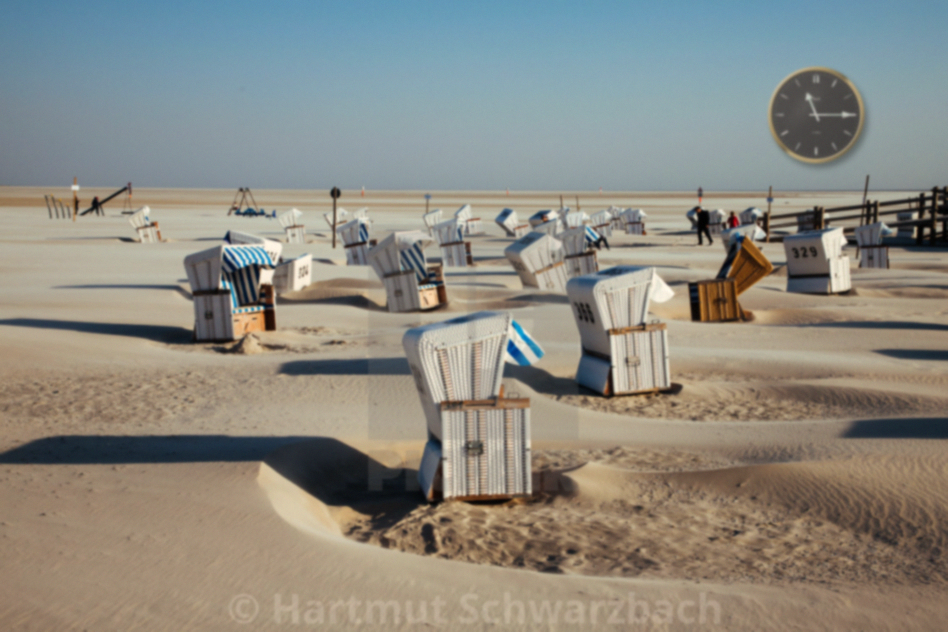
h=11 m=15
